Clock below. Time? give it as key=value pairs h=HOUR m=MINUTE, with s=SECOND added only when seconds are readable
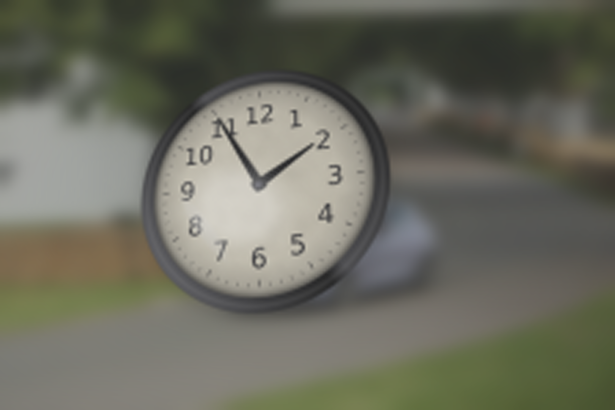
h=1 m=55
